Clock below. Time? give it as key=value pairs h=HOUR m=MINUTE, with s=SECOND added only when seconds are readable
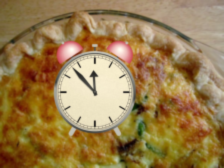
h=11 m=53
